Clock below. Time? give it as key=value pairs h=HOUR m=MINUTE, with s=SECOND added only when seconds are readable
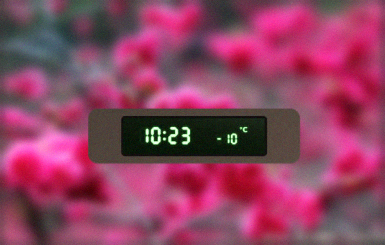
h=10 m=23
